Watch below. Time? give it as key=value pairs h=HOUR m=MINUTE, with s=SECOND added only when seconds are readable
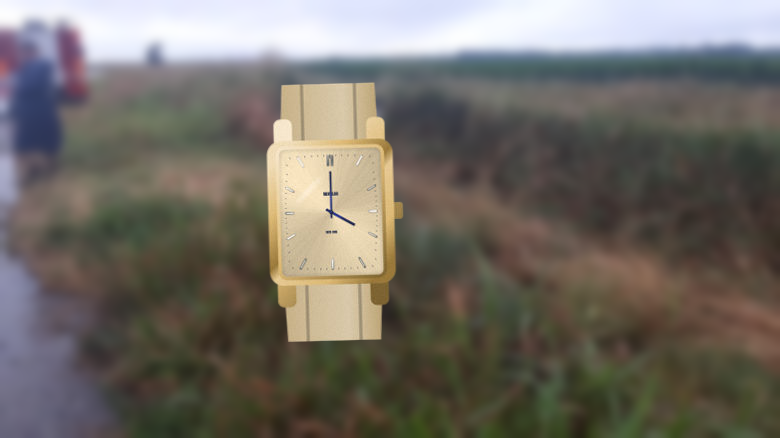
h=4 m=0
